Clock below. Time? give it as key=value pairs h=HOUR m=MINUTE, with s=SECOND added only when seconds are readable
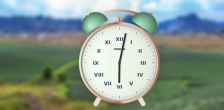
h=6 m=2
